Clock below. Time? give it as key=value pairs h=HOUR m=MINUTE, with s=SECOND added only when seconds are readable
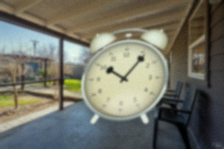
h=10 m=6
